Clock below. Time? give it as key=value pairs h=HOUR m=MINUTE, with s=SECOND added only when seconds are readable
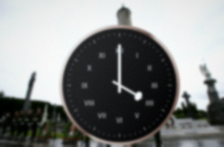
h=4 m=0
